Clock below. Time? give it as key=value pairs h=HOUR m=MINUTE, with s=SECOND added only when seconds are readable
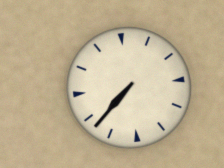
h=7 m=38
